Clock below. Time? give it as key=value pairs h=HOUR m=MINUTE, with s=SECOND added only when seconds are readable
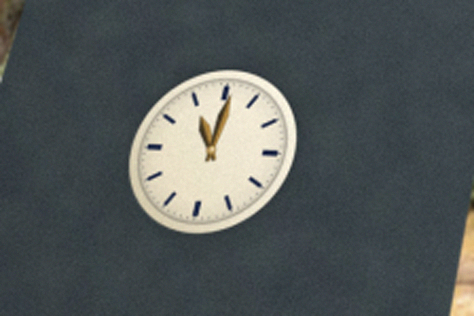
h=11 m=1
